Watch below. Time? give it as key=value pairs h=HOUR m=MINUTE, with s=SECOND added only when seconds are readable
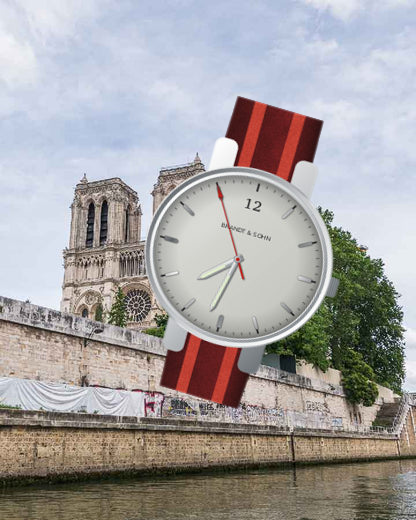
h=7 m=31 s=55
